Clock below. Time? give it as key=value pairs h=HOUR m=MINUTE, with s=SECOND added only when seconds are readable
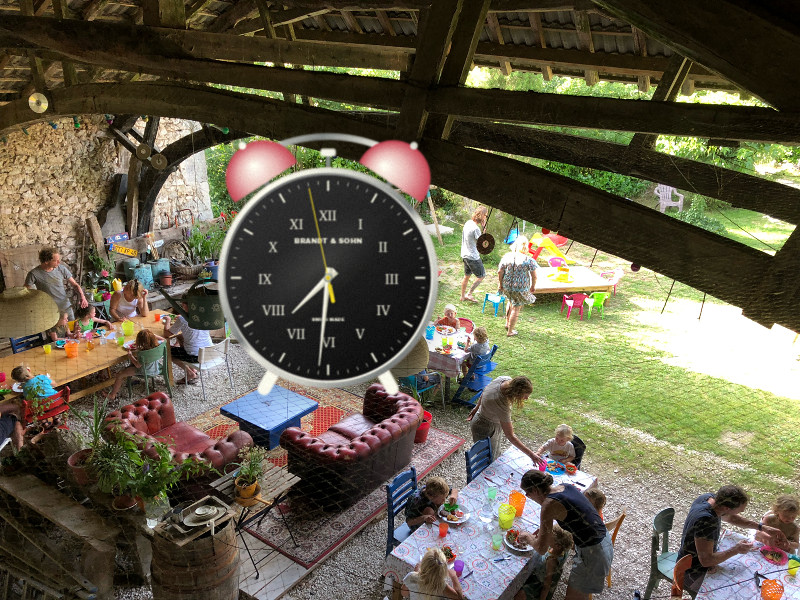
h=7 m=30 s=58
